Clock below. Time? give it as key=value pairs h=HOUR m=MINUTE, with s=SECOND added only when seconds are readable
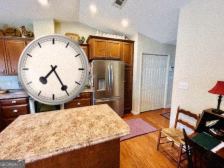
h=7 m=25
